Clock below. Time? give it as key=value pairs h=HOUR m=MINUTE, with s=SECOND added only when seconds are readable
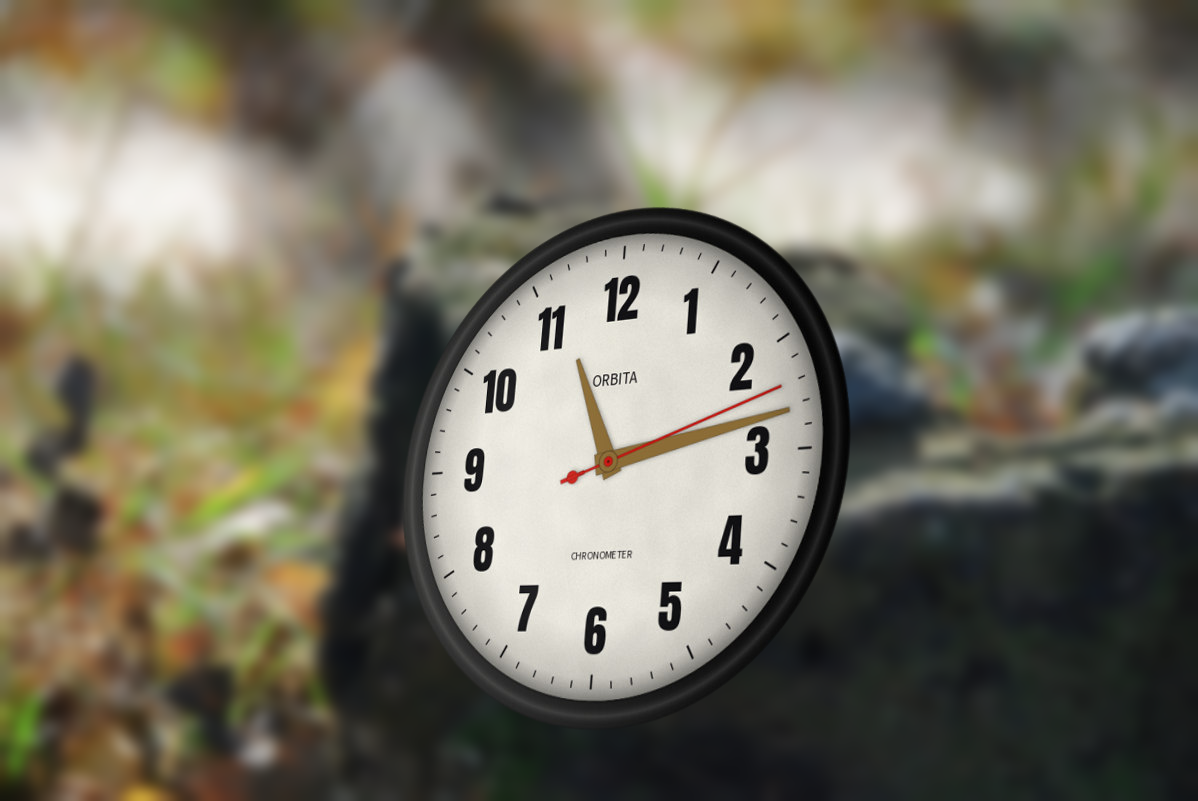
h=11 m=13 s=12
